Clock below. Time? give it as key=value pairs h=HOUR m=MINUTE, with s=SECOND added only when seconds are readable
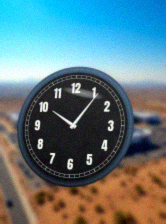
h=10 m=6
